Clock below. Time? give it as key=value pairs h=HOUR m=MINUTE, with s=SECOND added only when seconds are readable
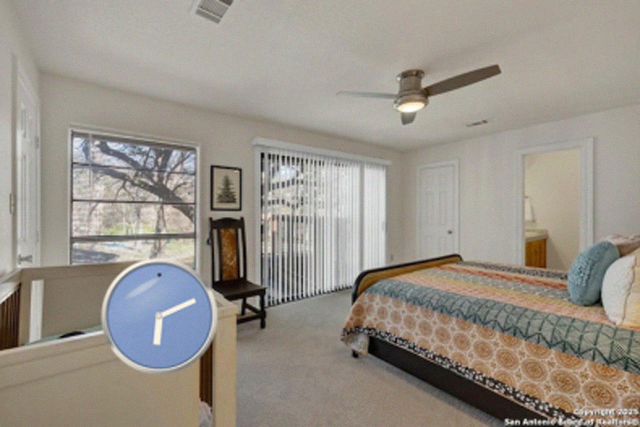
h=6 m=11
